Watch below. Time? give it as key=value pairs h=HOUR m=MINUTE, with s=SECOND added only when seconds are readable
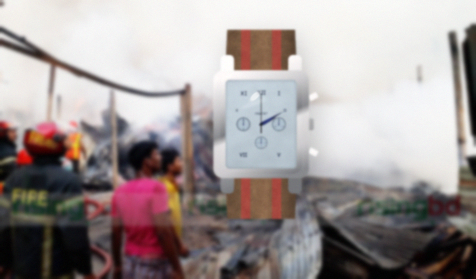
h=2 m=10
